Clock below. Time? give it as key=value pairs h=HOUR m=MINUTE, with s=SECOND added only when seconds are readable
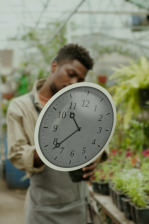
h=10 m=38
